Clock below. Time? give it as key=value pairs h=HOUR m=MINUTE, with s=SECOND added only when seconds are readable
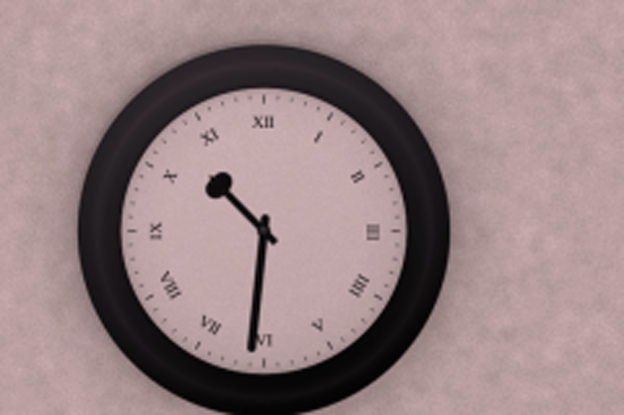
h=10 m=31
